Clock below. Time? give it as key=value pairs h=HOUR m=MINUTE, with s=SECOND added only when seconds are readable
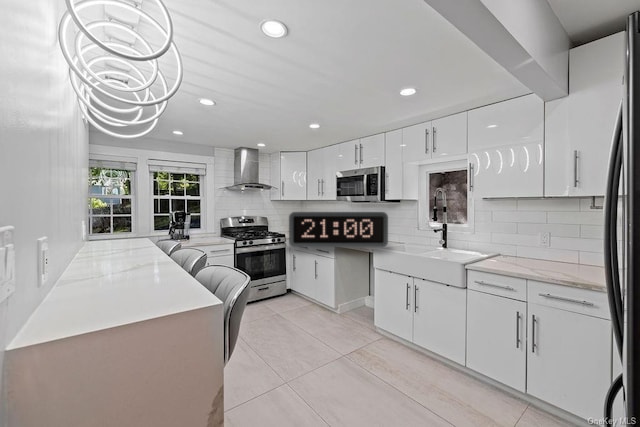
h=21 m=0
